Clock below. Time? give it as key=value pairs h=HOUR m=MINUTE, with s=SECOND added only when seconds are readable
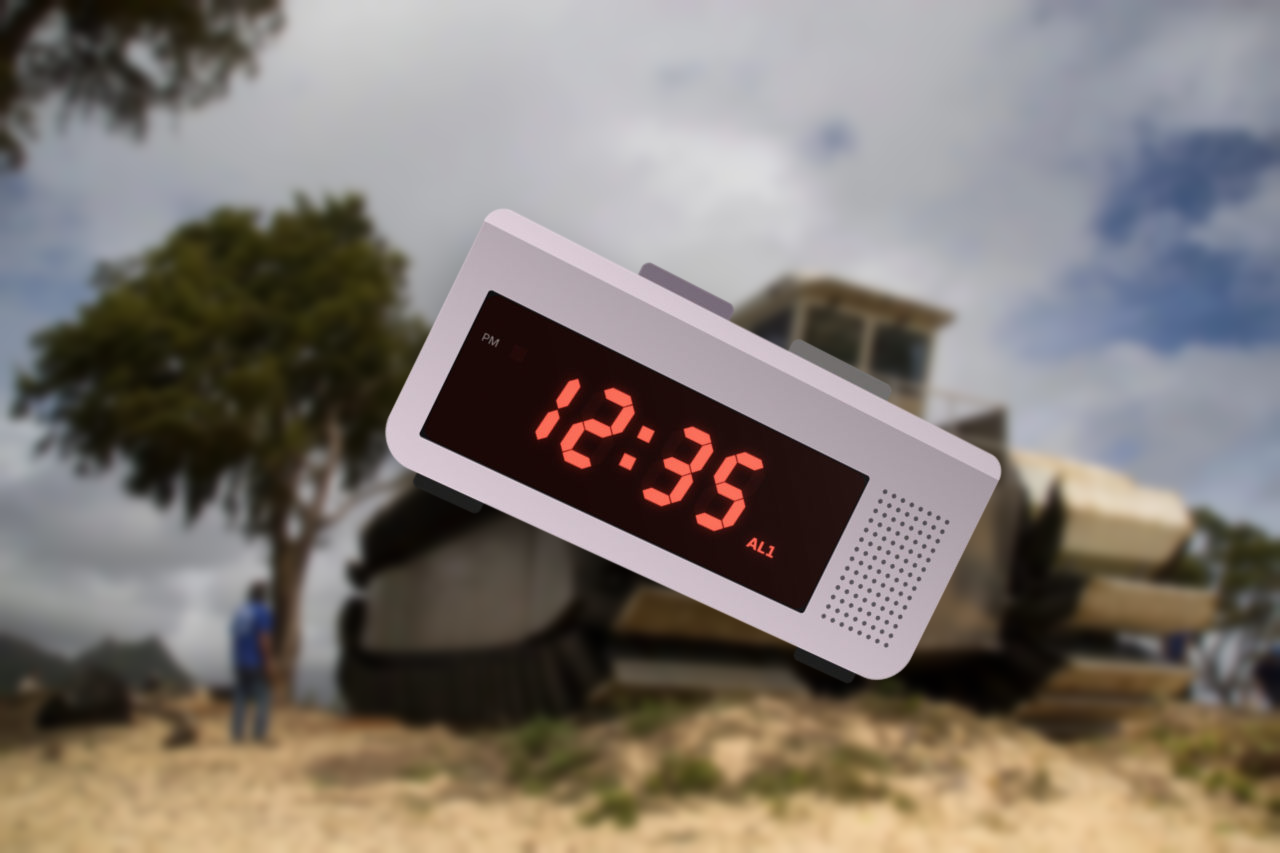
h=12 m=35
